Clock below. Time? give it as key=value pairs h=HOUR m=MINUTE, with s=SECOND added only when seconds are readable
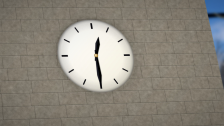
h=12 m=30
